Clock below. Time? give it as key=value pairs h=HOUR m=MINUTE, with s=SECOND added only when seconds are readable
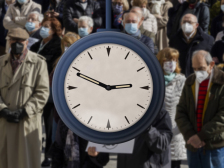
h=2 m=49
